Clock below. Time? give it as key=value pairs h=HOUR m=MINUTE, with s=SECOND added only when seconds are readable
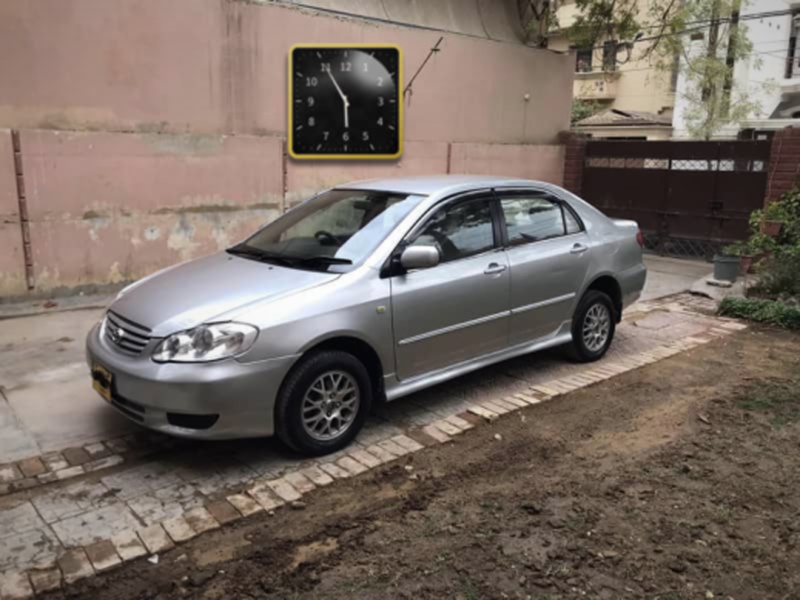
h=5 m=55
